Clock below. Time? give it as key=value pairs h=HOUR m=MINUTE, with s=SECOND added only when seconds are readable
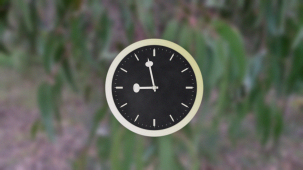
h=8 m=58
